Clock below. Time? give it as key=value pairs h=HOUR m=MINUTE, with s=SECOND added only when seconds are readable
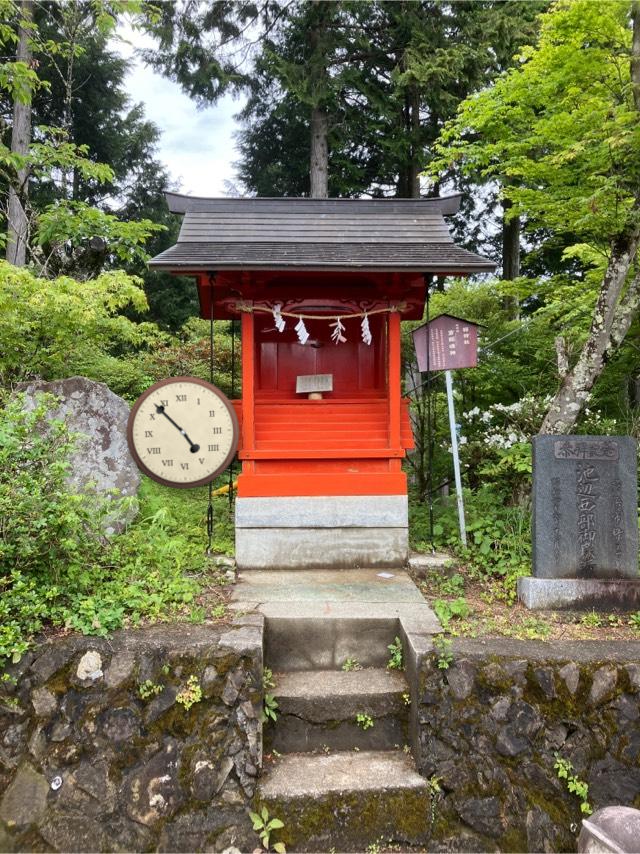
h=4 m=53
